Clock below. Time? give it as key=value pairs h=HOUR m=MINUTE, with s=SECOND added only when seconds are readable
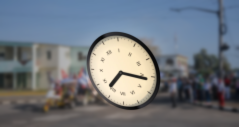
h=8 m=21
